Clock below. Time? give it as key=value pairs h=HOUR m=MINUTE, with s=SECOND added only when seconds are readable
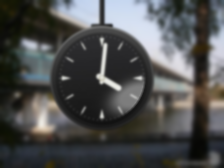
h=4 m=1
